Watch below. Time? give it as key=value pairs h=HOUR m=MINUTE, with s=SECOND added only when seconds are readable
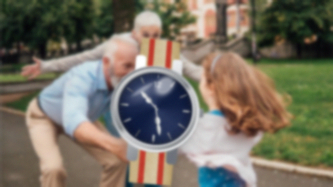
h=10 m=28
